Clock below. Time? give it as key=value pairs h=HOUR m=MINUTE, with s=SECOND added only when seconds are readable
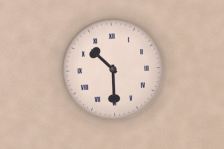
h=10 m=30
